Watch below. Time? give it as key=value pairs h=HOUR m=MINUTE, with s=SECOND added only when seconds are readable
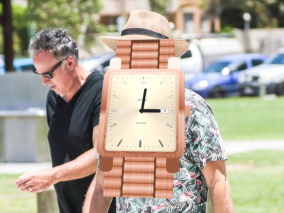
h=3 m=1
